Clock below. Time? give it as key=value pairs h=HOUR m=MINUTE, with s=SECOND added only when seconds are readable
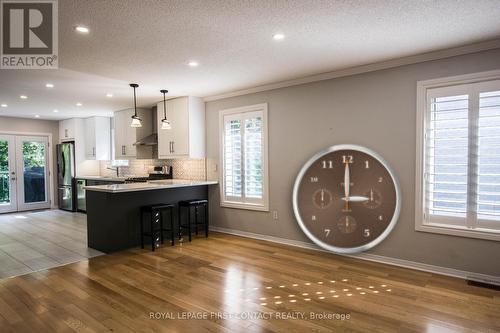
h=3 m=0
